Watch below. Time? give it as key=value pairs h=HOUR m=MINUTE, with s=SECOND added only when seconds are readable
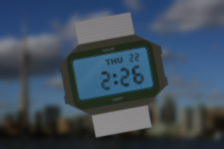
h=2 m=26
